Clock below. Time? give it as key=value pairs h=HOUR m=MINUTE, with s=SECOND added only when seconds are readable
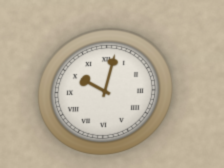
h=10 m=2
